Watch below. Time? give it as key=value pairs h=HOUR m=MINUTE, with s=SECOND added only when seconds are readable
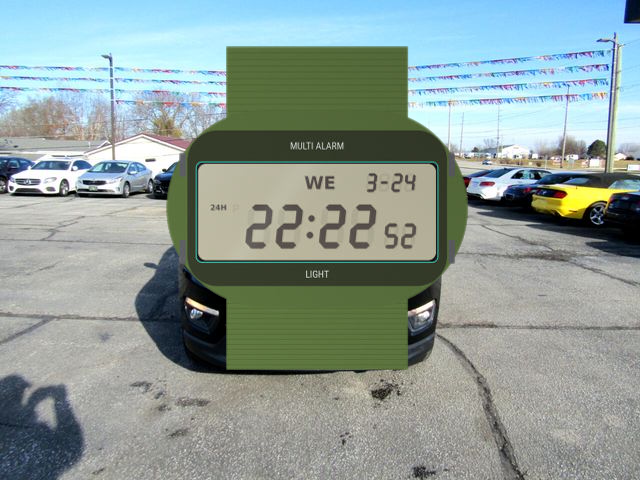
h=22 m=22 s=52
